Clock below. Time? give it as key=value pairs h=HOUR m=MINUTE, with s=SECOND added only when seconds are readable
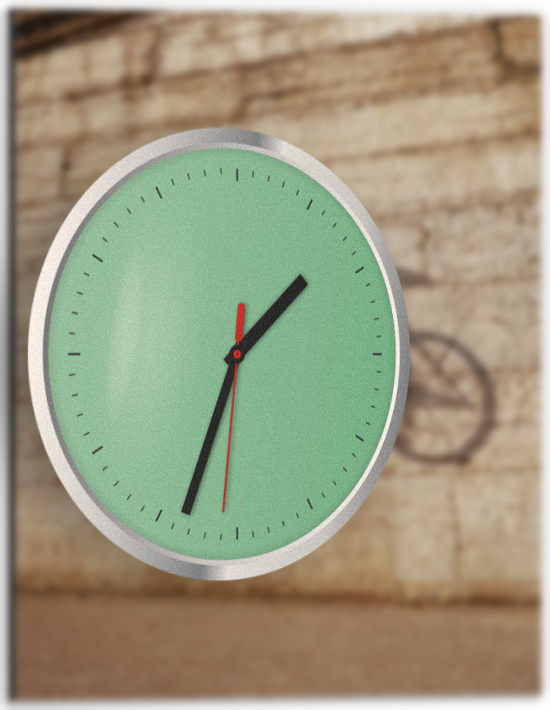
h=1 m=33 s=31
